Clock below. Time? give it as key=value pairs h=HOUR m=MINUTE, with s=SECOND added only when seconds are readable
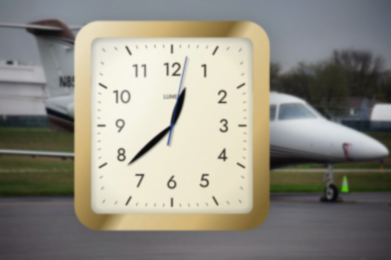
h=12 m=38 s=2
